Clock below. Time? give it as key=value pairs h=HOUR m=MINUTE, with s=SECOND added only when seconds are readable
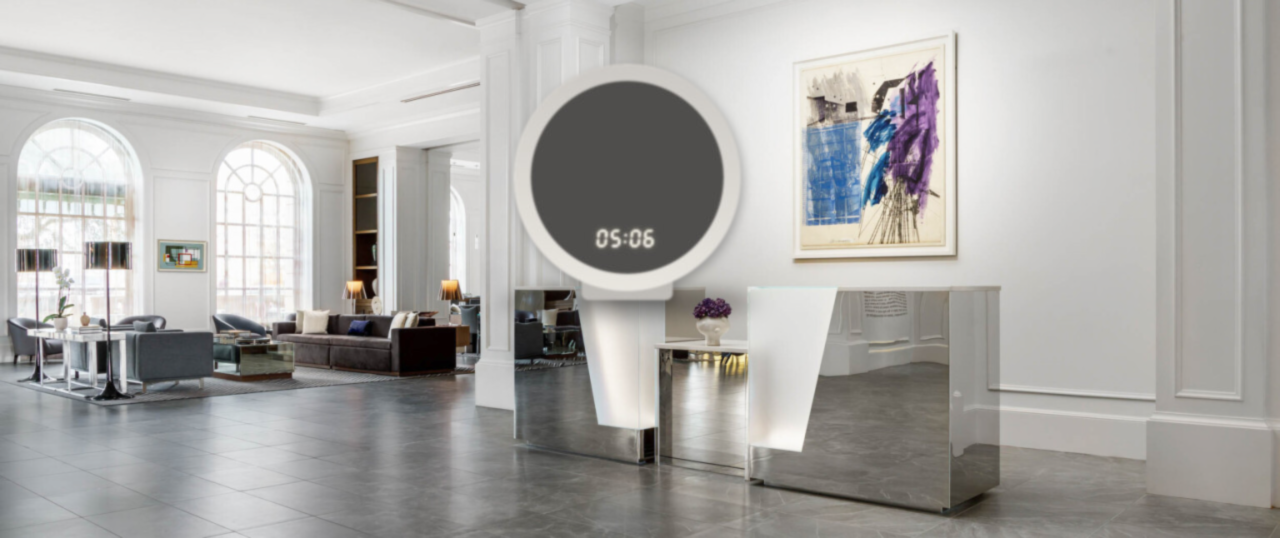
h=5 m=6
